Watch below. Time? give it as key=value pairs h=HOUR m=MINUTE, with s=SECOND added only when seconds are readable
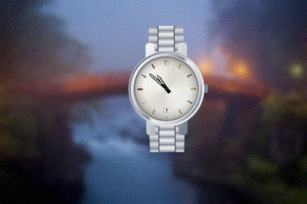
h=10 m=52
